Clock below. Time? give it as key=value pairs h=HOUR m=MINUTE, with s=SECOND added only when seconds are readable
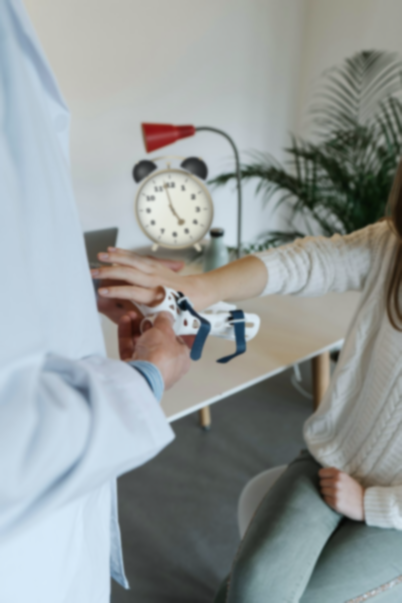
h=4 m=58
